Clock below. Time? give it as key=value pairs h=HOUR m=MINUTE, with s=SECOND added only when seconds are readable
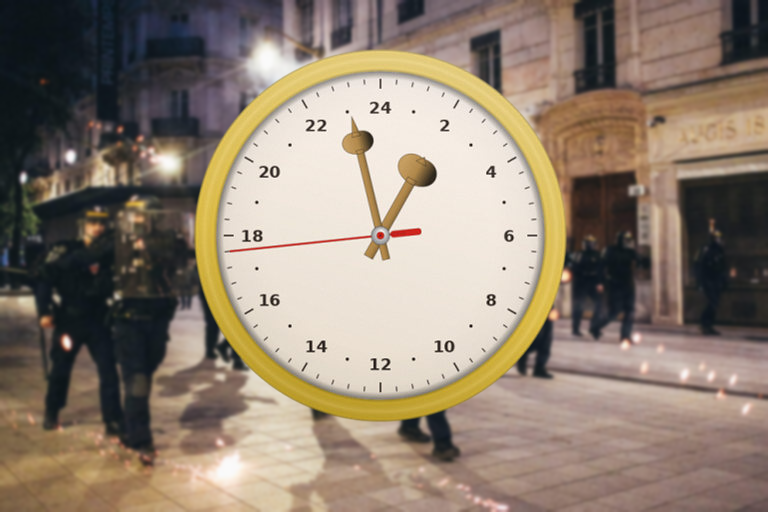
h=1 m=57 s=44
